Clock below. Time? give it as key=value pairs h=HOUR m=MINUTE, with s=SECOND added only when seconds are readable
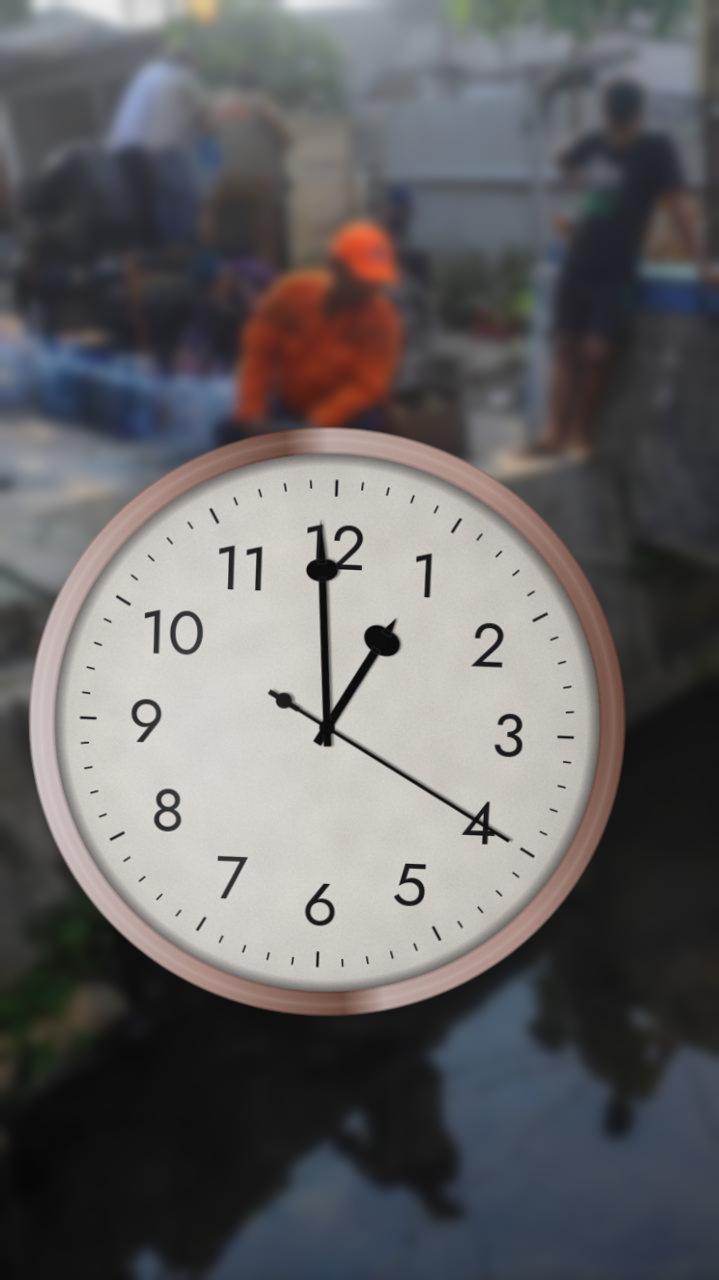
h=12 m=59 s=20
